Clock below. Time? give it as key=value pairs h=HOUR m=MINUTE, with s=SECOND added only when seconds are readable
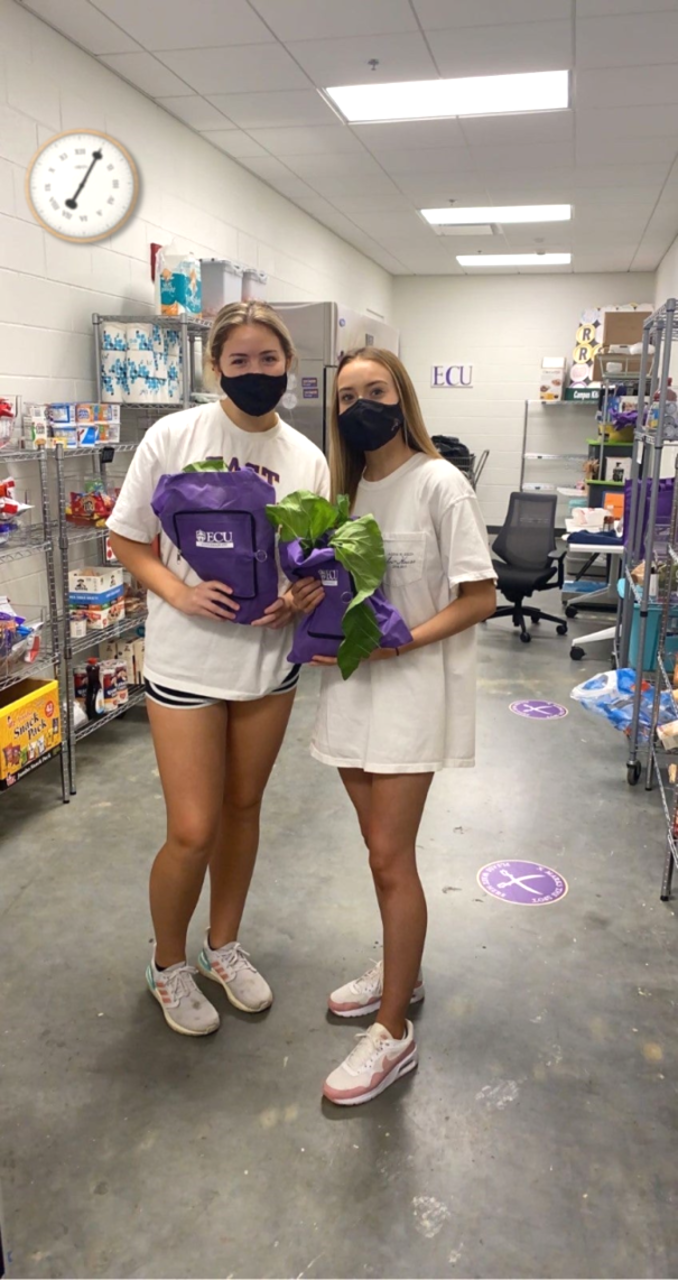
h=7 m=5
